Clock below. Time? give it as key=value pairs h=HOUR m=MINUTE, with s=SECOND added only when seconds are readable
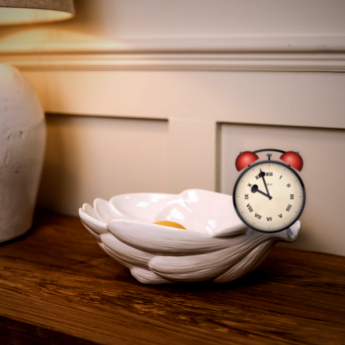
h=9 m=57
